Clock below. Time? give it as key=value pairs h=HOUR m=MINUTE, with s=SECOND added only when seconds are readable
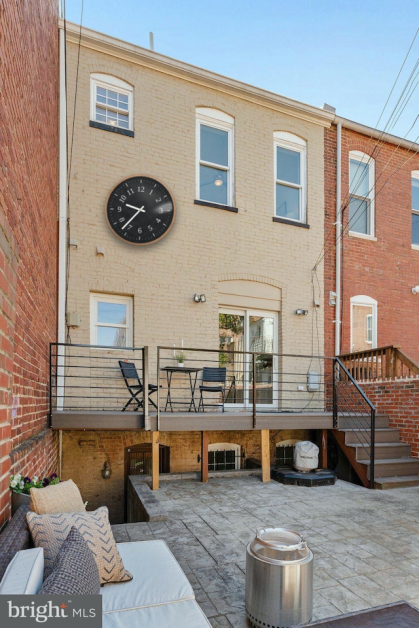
h=9 m=37
